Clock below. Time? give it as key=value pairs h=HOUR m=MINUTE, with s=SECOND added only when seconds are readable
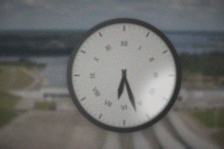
h=6 m=27
